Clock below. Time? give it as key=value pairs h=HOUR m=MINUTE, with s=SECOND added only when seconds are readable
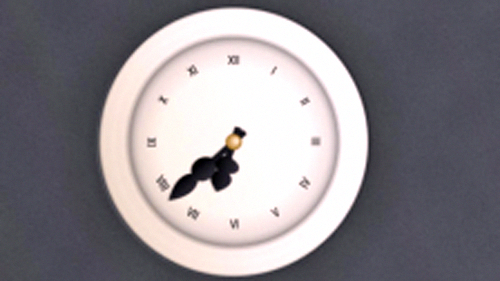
h=6 m=38
